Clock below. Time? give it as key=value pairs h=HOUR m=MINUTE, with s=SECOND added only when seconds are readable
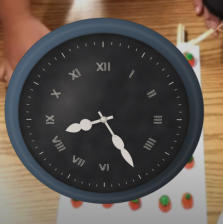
h=8 m=25
